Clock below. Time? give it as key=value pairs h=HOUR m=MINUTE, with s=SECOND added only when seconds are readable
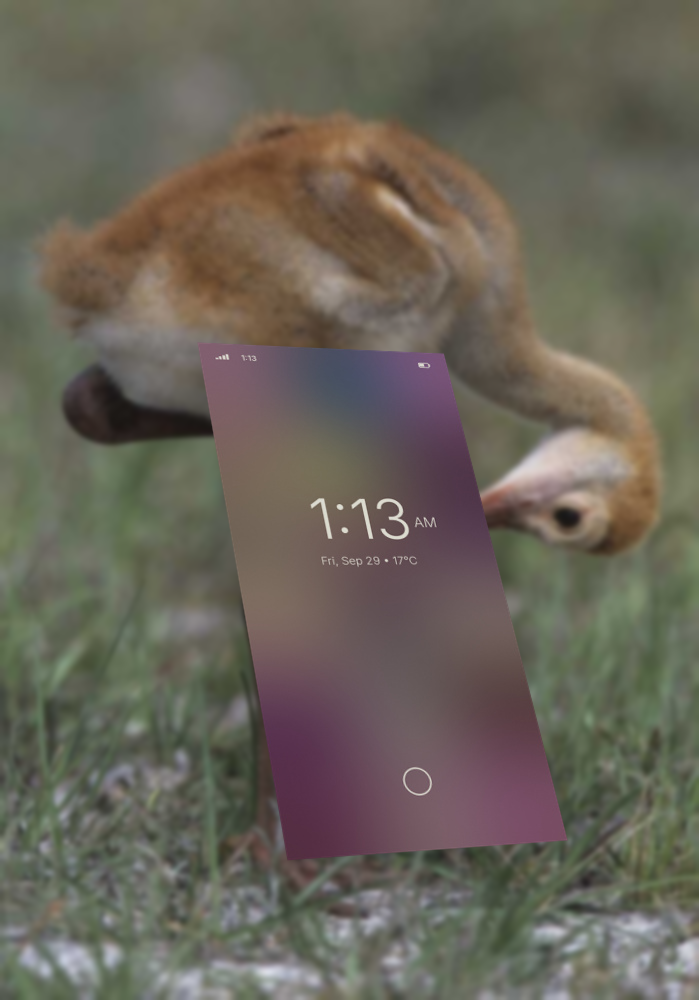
h=1 m=13
